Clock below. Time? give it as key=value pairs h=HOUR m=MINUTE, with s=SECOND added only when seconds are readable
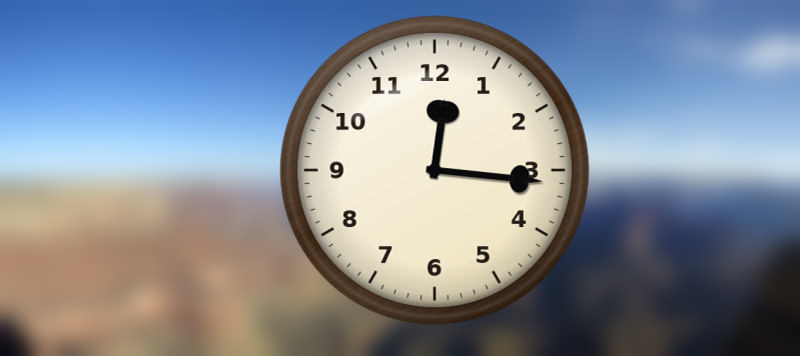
h=12 m=16
